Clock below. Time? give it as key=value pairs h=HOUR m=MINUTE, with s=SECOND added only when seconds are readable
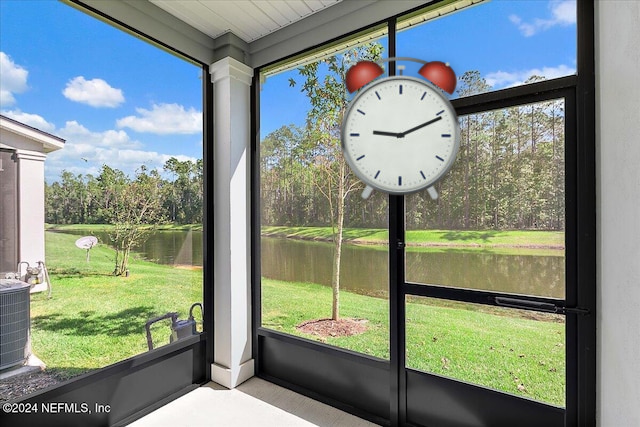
h=9 m=11
